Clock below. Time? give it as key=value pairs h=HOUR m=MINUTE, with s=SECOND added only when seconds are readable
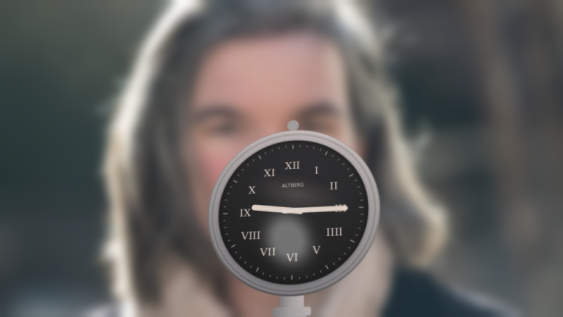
h=9 m=15
